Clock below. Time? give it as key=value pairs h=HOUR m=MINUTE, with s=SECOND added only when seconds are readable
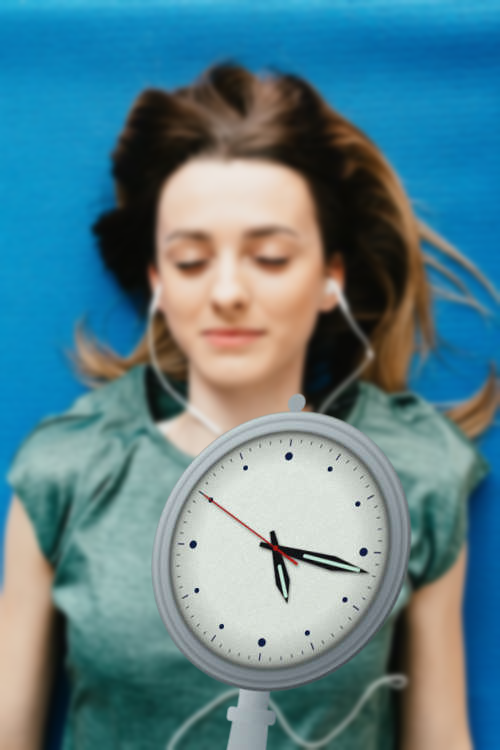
h=5 m=16 s=50
